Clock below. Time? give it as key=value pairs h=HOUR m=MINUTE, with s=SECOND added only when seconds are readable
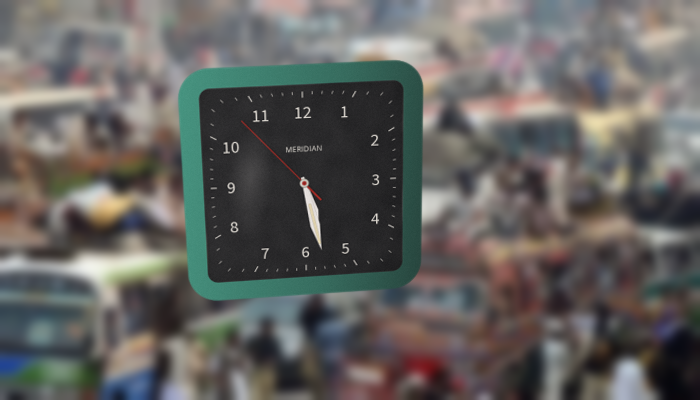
h=5 m=27 s=53
